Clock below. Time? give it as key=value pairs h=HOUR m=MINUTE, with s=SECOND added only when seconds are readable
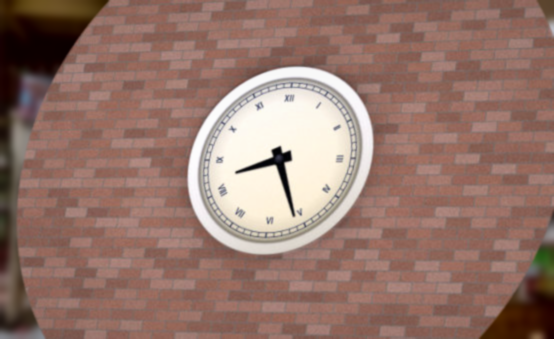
h=8 m=26
